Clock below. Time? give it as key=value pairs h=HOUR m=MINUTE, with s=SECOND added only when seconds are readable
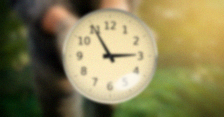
h=2 m=55
